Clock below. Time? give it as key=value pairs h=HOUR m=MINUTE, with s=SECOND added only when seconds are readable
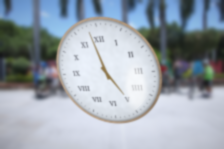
h=4 m=58
